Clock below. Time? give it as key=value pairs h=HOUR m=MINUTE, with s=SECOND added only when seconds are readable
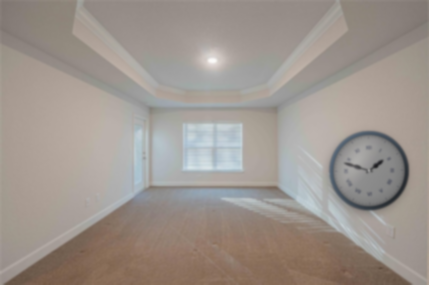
h=1 m=48
